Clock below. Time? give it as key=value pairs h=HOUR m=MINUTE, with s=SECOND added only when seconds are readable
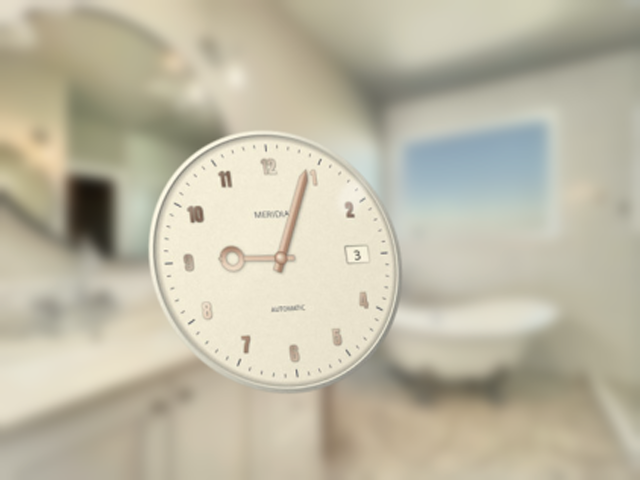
h=9 m=4
